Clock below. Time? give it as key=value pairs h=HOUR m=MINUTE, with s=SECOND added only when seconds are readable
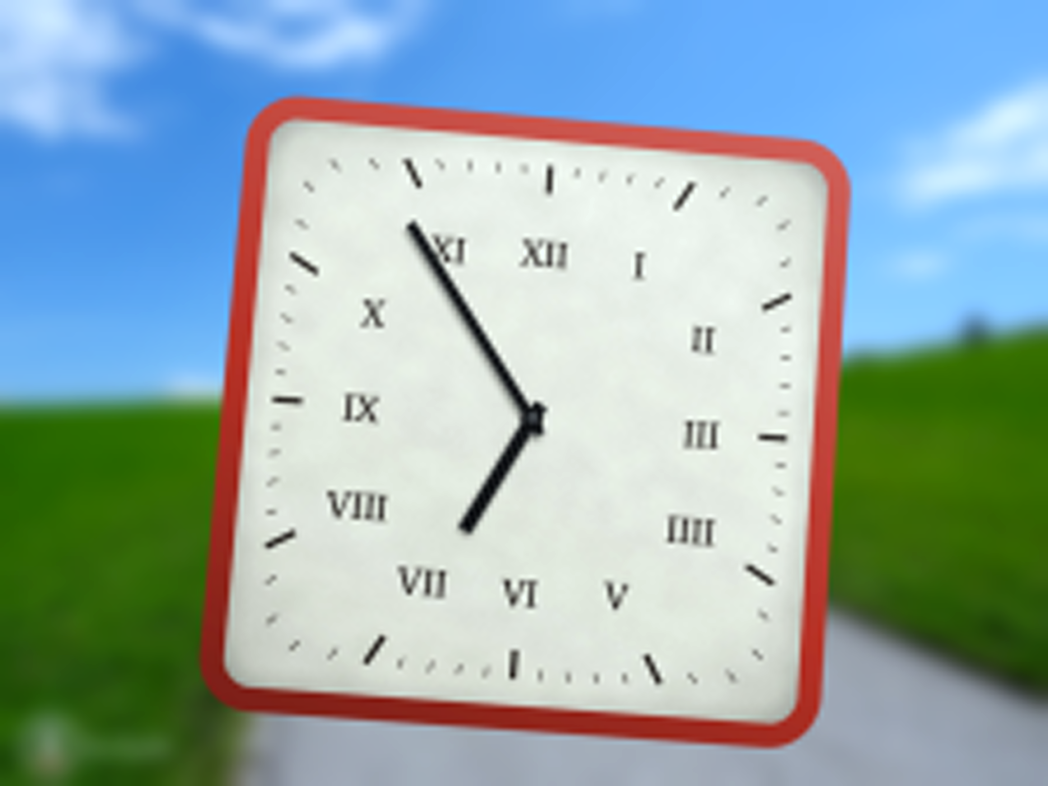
h=6 m=54
